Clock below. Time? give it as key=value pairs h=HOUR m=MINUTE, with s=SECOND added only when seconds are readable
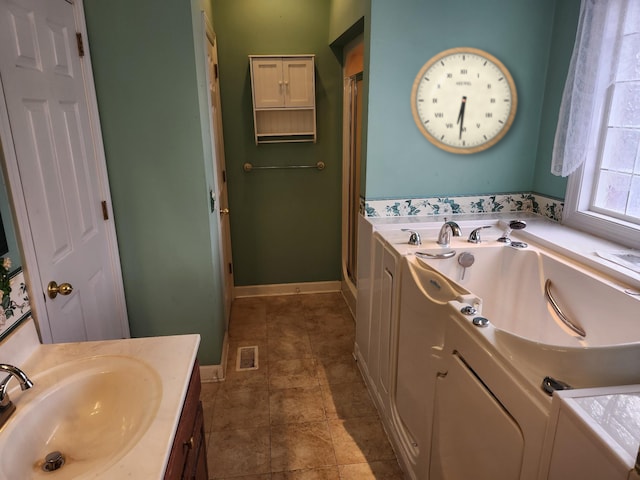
h=6 m=31
